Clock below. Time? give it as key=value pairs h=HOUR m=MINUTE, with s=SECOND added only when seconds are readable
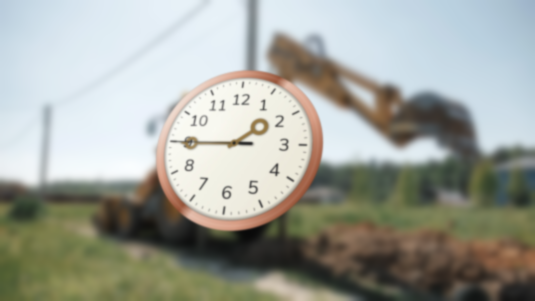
h=1 m=44 s=45
